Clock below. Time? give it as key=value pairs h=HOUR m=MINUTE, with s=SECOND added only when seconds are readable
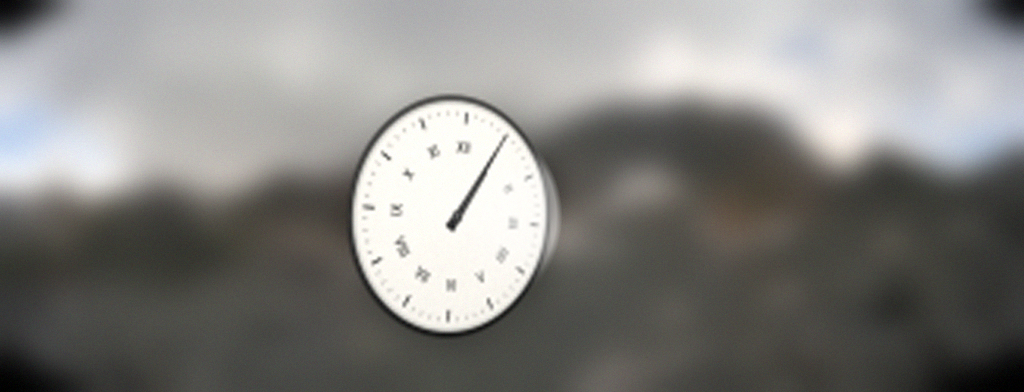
h=1 m=5
